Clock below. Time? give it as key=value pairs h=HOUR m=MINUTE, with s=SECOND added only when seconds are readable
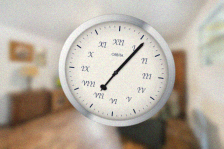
h=7 m=6
